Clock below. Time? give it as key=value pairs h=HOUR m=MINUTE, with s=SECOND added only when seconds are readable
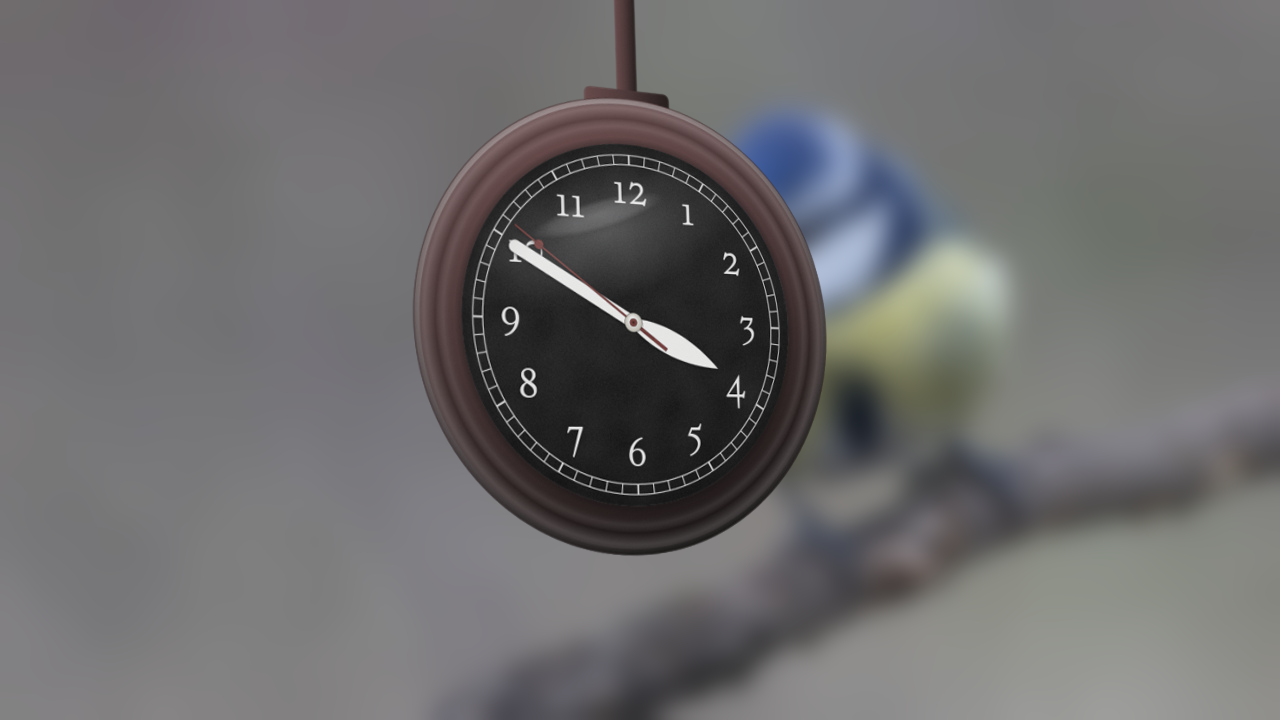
h=3 m=49 s=51
